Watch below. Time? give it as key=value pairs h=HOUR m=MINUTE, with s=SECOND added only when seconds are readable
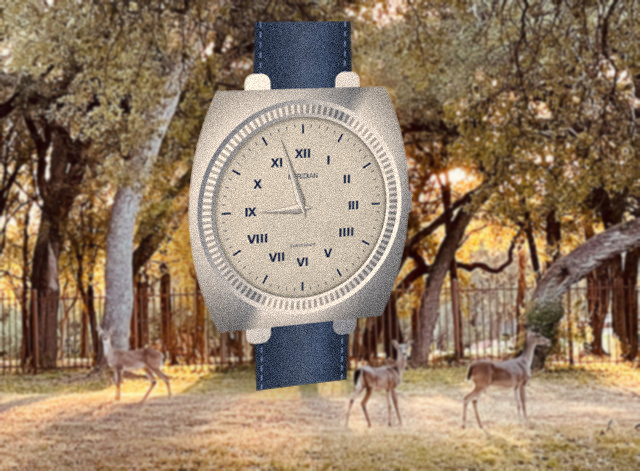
h=8 m=57
